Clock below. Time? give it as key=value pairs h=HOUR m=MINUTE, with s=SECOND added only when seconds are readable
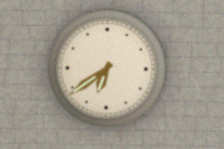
h=6 m=39
